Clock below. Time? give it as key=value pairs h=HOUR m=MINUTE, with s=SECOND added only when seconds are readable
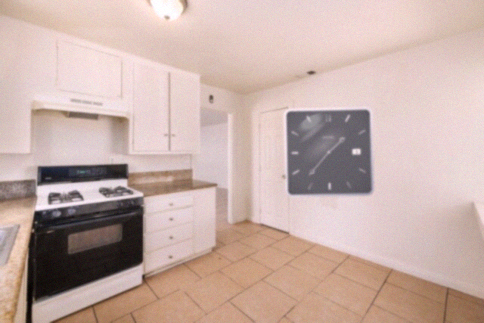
h=1 m=37
